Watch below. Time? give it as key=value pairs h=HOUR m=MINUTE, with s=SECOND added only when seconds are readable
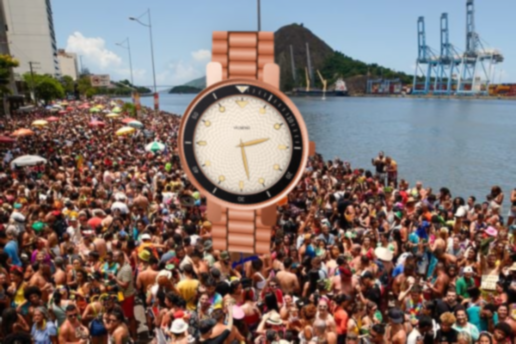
h=2 m=28
